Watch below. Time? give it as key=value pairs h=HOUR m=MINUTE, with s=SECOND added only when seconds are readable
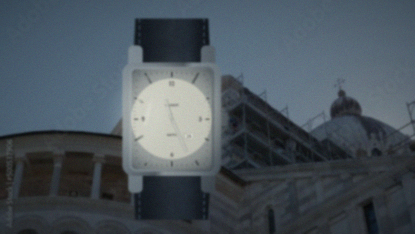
h=11 m=26
